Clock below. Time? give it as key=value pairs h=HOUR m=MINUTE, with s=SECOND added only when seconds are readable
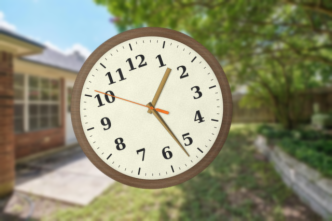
h=1 m=26 s=51
